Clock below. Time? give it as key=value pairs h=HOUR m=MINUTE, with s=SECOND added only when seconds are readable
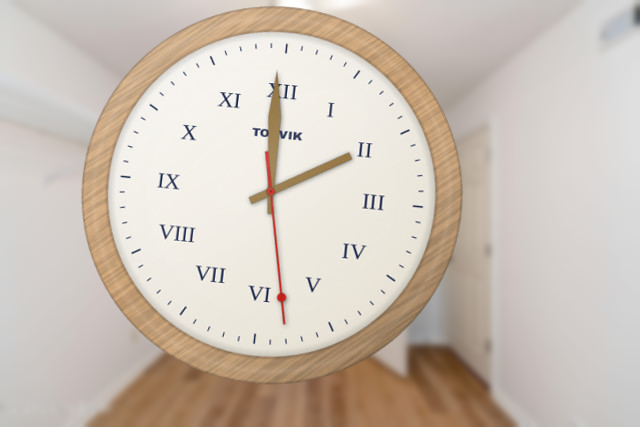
h=1 m=59 s=28
